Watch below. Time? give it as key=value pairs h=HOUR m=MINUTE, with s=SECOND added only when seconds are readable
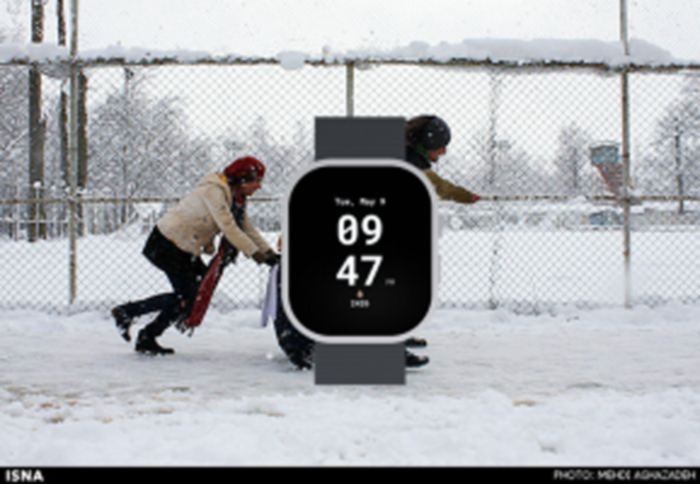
h=9 m=47
